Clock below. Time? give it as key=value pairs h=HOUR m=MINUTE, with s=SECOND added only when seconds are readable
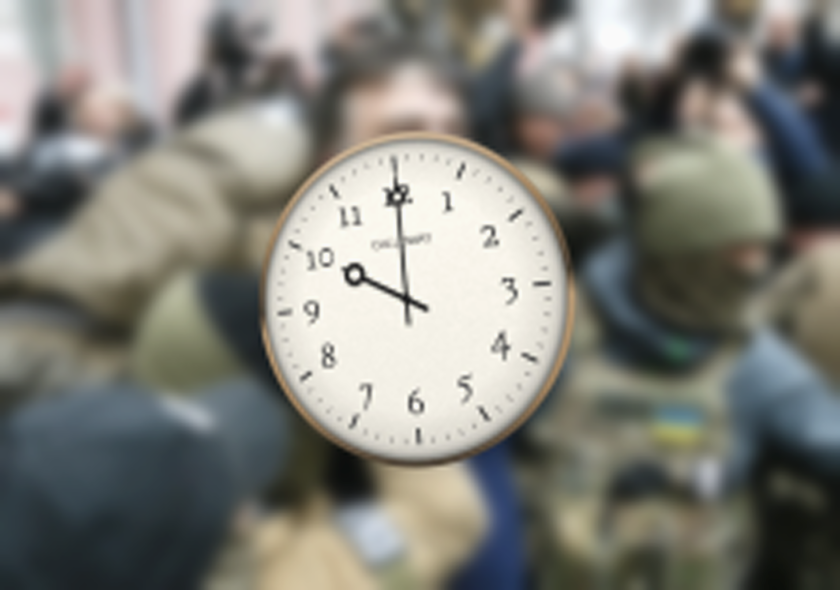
h=10 m=0
